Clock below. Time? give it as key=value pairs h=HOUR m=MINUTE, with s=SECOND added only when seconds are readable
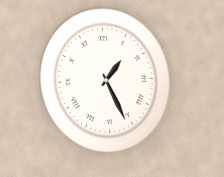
h=1 m=26
